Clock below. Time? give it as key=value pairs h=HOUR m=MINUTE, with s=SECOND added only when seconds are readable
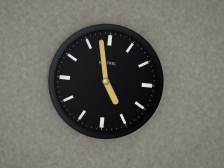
h=4 m=58
